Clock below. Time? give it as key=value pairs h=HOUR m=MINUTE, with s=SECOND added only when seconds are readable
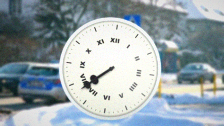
h=7 m=38
